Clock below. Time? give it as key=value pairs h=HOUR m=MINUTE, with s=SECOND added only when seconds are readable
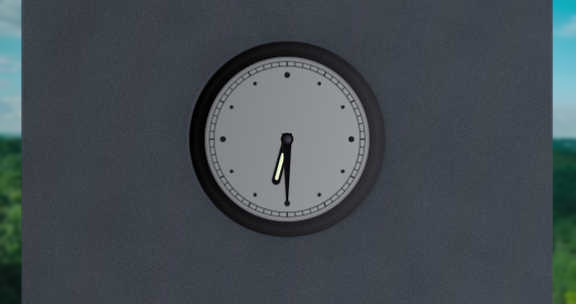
h=6 m=30
